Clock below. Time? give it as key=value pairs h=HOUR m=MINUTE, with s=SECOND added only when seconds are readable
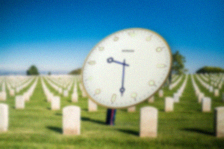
h=9 m=28
